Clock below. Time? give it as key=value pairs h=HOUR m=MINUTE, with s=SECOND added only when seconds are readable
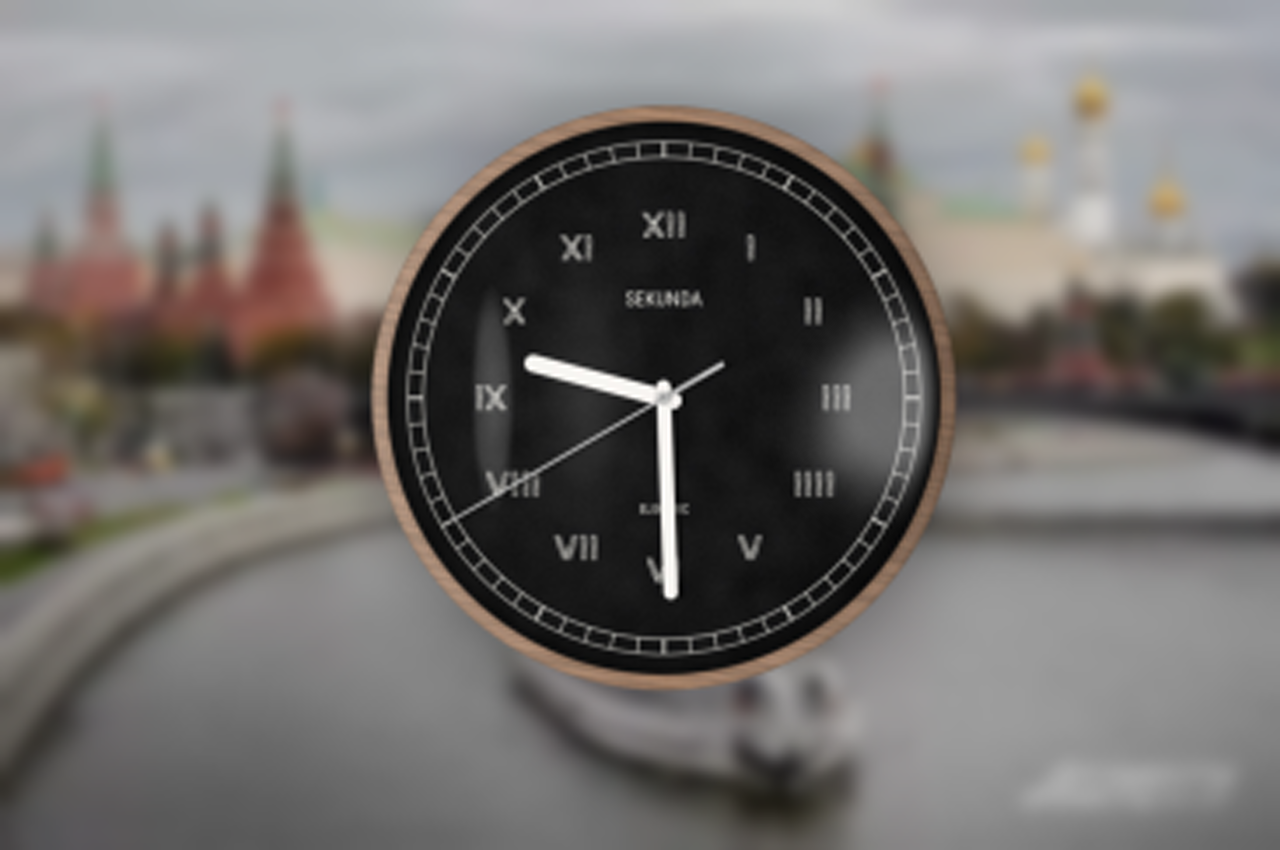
h=9 m=29 s=40
